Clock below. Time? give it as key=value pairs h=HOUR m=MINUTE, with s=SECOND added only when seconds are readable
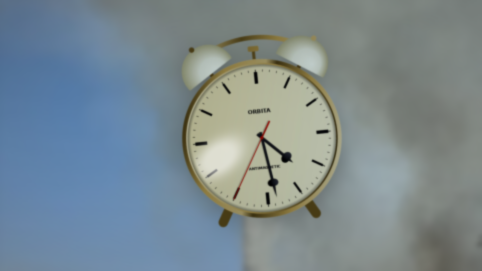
h=4 m=28 s=35
